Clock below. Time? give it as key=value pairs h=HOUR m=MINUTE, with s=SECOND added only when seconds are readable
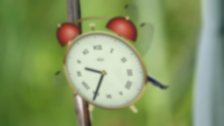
h=9 m=35
